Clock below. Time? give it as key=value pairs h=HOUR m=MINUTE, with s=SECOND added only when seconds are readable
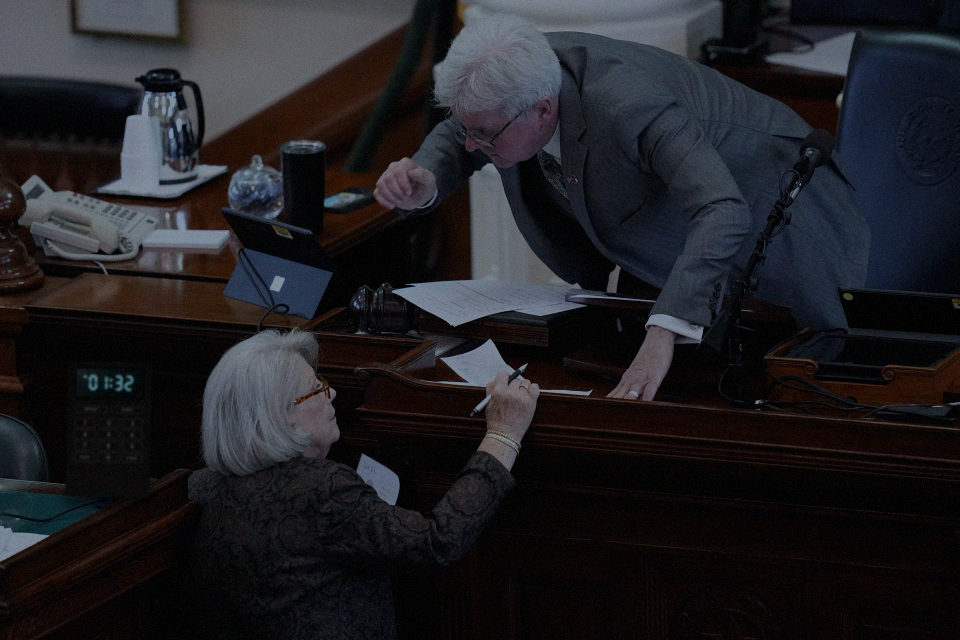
h=1 m=32
